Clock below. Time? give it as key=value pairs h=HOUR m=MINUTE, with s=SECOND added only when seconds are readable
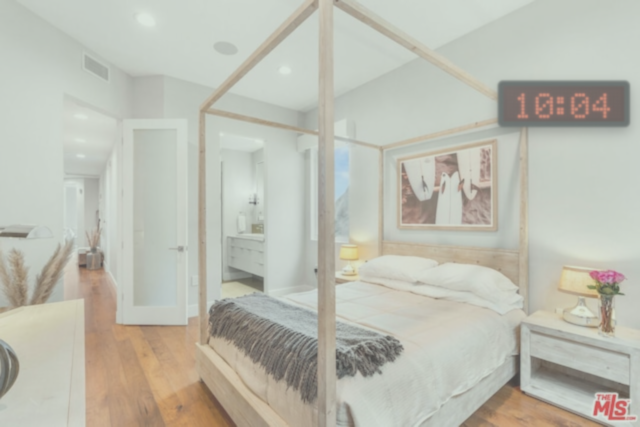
h=10 m=4
